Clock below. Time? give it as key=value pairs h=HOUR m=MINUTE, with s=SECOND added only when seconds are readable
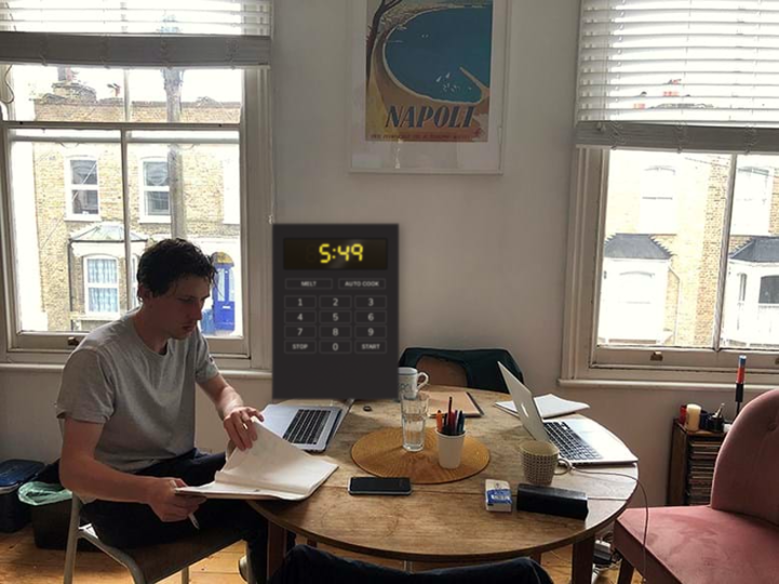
h=5 m=49
